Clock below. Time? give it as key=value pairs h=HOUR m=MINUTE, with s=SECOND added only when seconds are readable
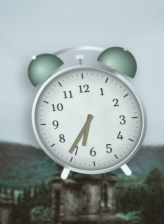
h=6 m=36
